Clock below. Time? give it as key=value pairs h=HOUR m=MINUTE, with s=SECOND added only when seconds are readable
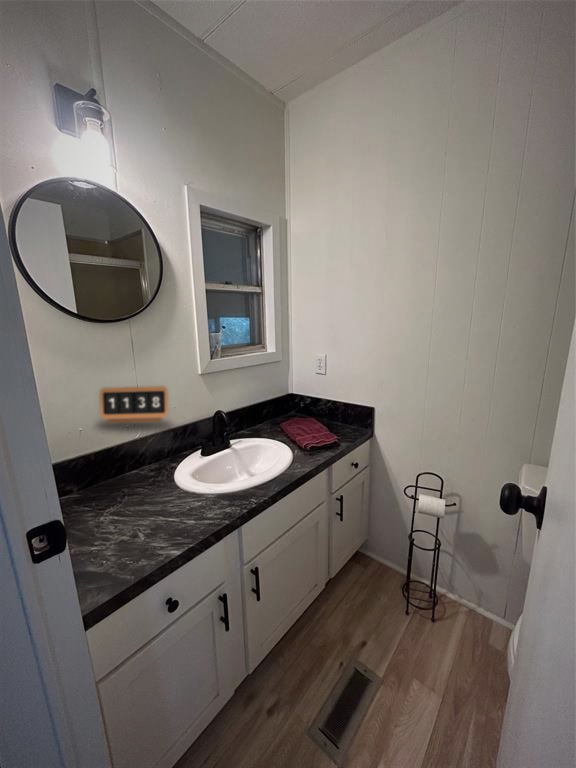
h=11 m=38
